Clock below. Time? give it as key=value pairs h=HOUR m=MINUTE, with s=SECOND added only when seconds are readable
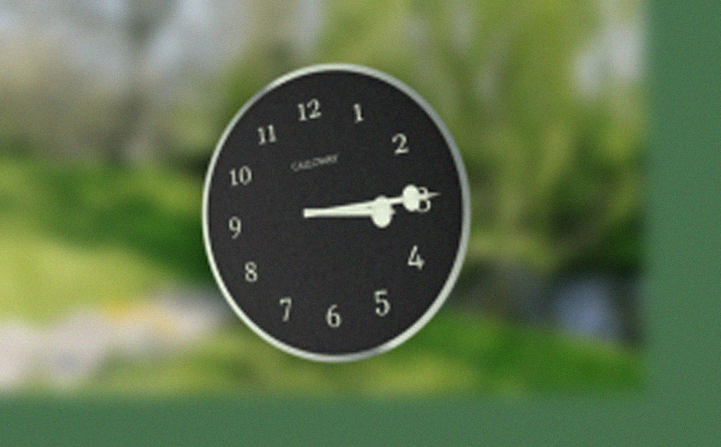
h=3 m=15
